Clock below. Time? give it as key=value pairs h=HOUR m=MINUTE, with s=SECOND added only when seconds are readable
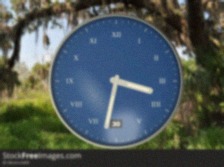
h=3 m=32
